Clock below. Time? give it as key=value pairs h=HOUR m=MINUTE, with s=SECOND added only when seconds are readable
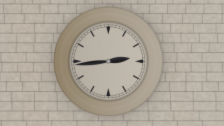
h=2 m=44
